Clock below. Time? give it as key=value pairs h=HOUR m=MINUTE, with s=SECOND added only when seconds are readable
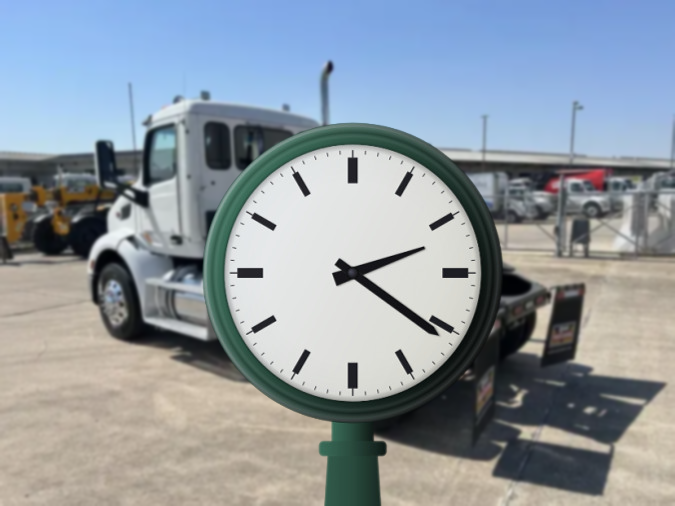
h=2 m=21
